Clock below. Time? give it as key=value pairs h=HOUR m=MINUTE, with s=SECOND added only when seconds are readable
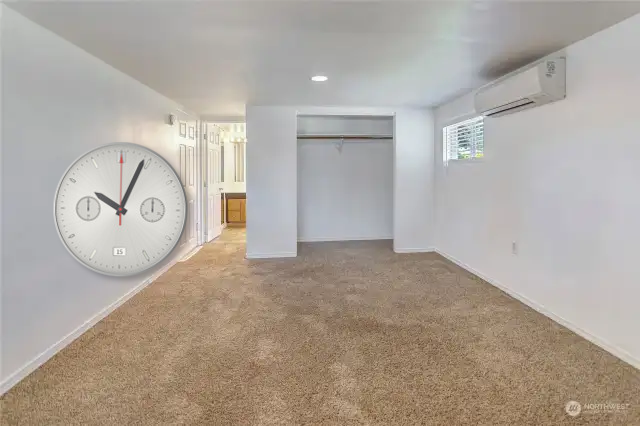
h=10 m=4
